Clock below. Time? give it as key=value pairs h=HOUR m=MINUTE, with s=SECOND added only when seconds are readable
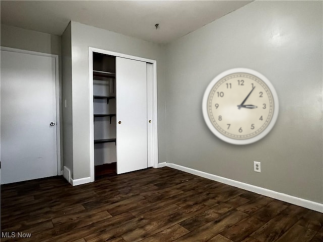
h=3 m=6
